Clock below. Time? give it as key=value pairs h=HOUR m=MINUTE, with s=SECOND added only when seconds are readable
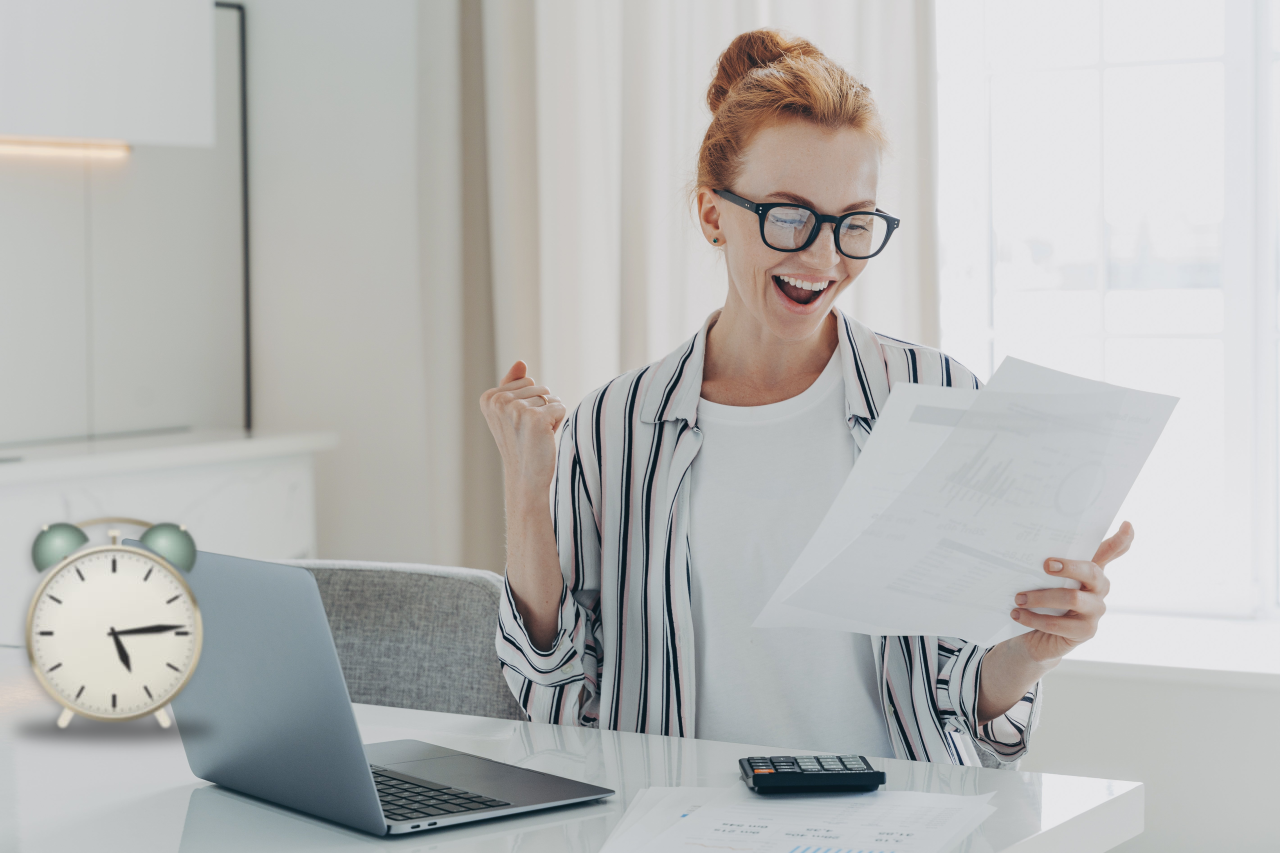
h=5 m=14
